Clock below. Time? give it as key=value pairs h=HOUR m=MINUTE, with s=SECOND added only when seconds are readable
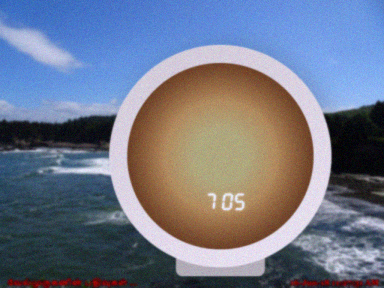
h=7 m=5
